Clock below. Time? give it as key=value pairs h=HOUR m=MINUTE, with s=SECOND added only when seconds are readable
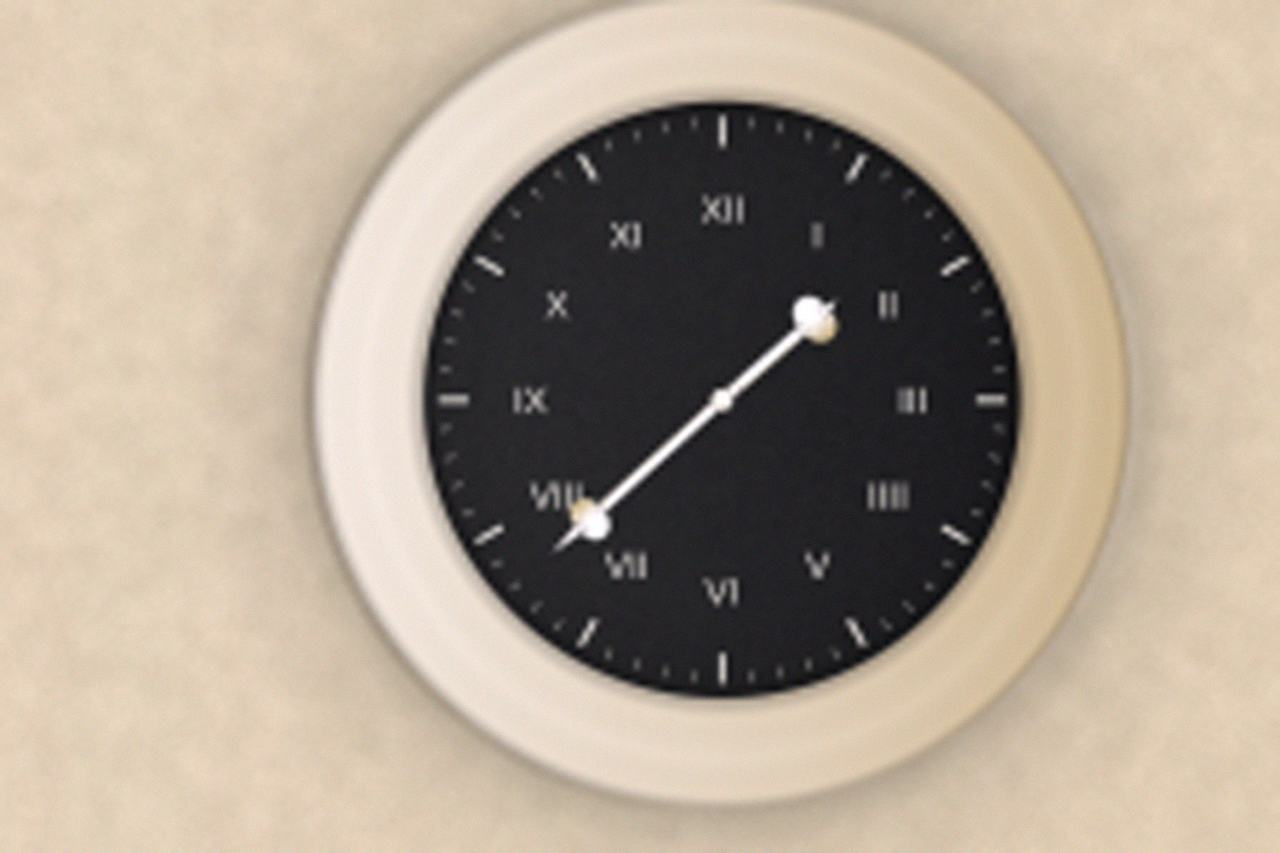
h=1 m=38
